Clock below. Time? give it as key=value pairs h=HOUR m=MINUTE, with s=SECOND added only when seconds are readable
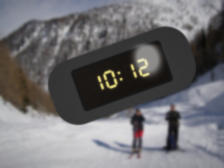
h=10 m=12
